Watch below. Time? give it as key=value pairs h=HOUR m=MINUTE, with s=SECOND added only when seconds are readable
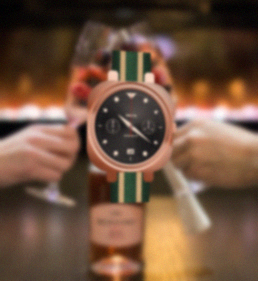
h=10 m=21
